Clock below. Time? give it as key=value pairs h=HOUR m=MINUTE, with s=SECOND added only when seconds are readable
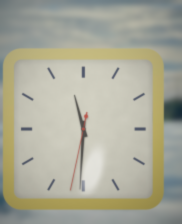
h=11 m=30 s=32
